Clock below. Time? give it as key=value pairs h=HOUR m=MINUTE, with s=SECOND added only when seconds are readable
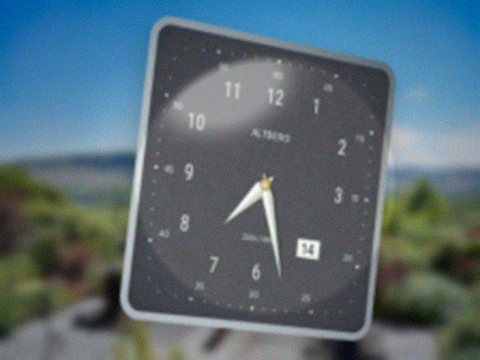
h=7 m=27
